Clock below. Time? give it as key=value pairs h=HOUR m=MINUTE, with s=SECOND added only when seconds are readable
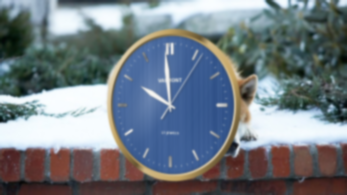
h=9 m=59 s=6
